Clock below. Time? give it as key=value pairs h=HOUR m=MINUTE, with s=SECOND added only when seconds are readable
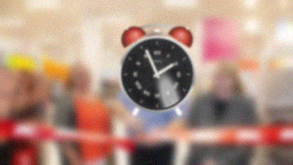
h=1 m=56
